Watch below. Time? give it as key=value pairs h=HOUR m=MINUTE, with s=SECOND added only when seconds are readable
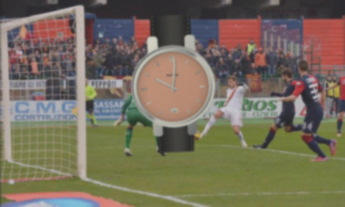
h=10 m=1
